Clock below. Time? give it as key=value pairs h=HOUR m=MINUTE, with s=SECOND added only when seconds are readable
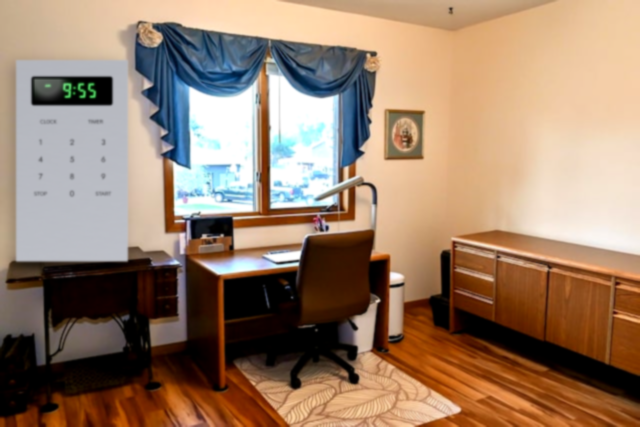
h=9 m=55
